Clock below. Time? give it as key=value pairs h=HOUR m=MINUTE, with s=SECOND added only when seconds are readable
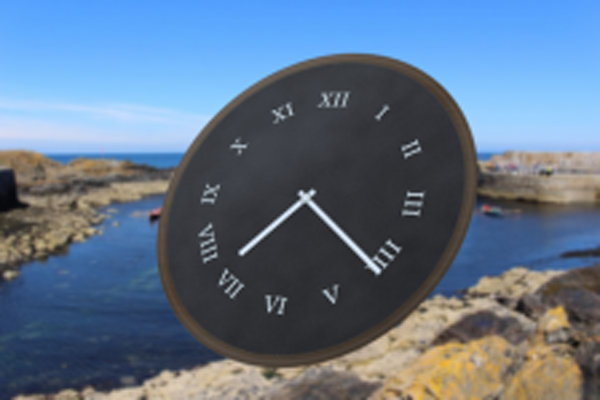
h=7 m=21
